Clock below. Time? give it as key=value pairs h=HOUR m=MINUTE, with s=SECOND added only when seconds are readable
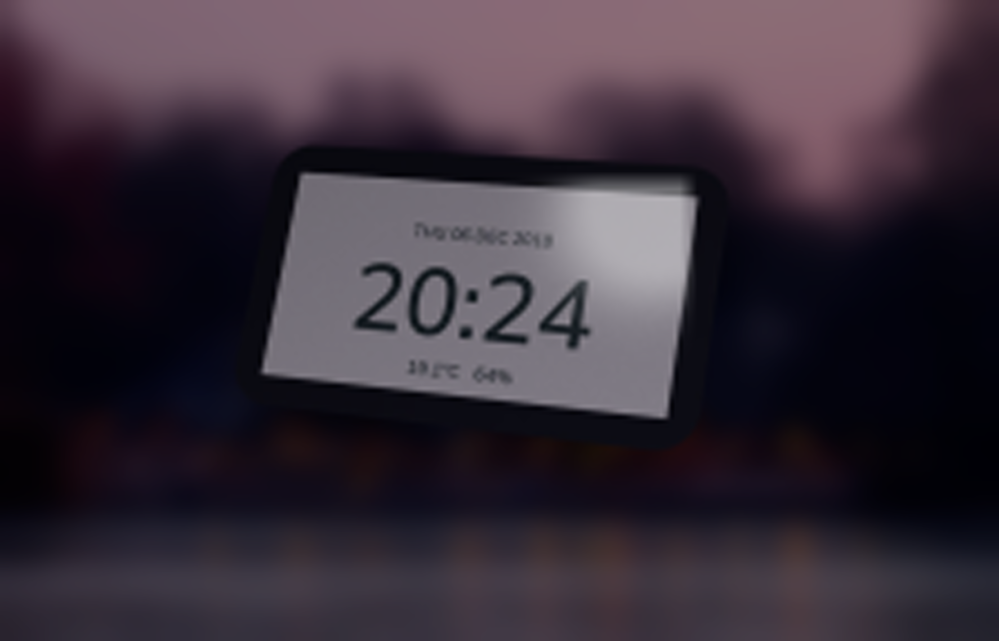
h=20 m=24
